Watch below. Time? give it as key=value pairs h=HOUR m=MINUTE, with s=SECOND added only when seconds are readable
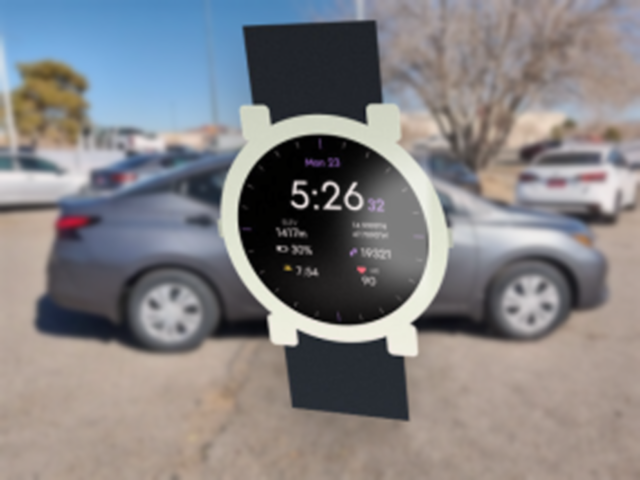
h=5 m=26
